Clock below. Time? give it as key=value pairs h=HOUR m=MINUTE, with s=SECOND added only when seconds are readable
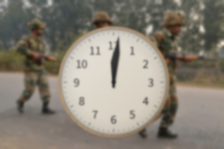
h=12 m=1
